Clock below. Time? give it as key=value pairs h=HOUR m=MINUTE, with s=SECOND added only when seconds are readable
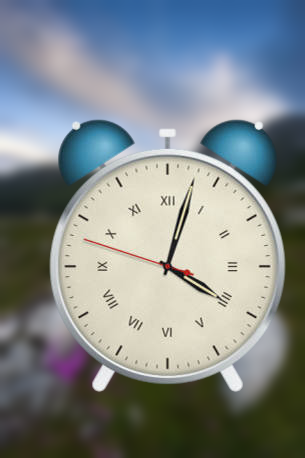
h=4 m=2 s=48
